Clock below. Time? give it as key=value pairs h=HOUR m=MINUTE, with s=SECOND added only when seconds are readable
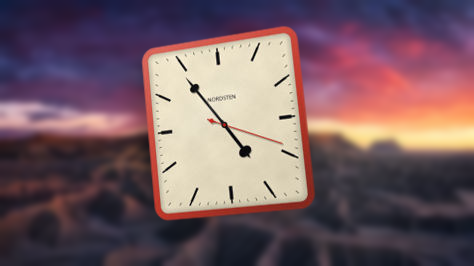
h=4 m=54 s=19
